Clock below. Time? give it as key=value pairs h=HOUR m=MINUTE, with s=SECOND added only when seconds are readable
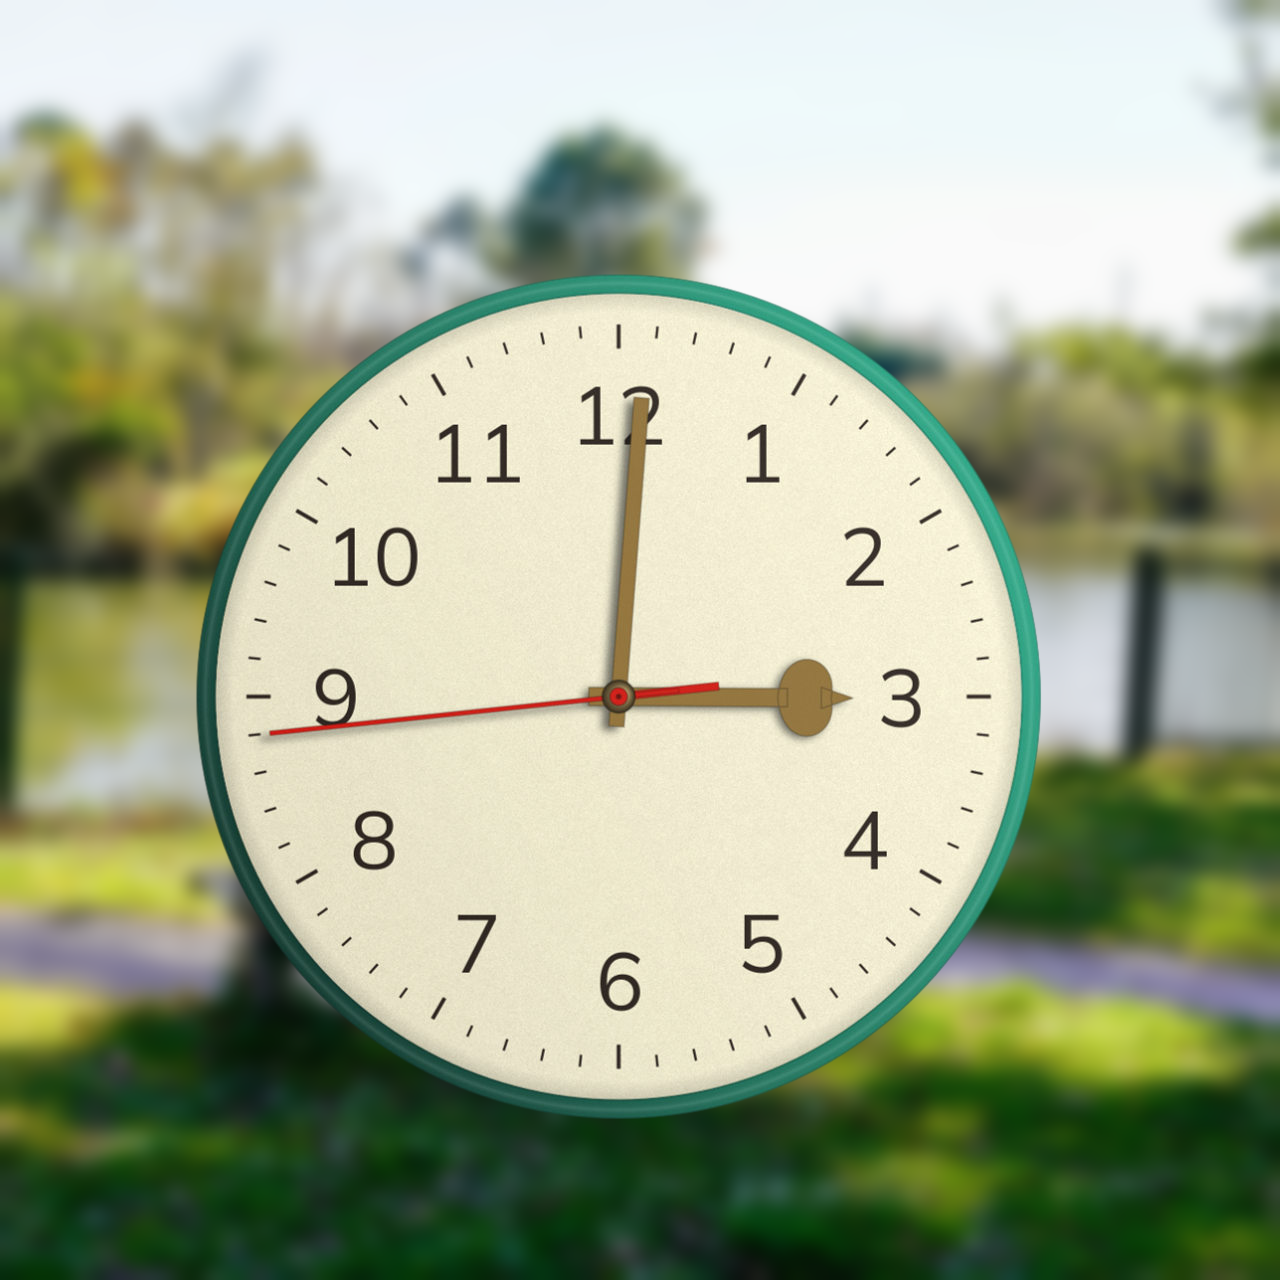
h=3 m=0 s=44
